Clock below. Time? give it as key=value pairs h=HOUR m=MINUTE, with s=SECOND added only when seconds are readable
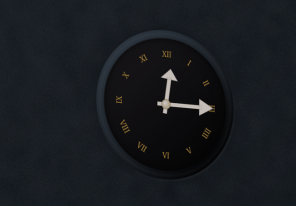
h=12 m=15
